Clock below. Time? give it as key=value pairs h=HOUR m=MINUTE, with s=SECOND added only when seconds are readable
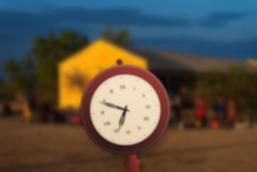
h=6 m=49
